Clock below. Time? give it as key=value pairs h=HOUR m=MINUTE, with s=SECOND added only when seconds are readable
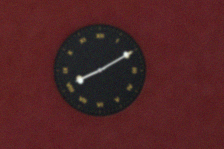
h=8 m=10
